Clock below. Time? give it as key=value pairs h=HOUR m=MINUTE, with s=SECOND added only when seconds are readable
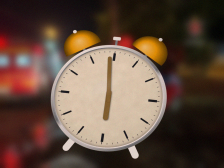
h=5 m=59
